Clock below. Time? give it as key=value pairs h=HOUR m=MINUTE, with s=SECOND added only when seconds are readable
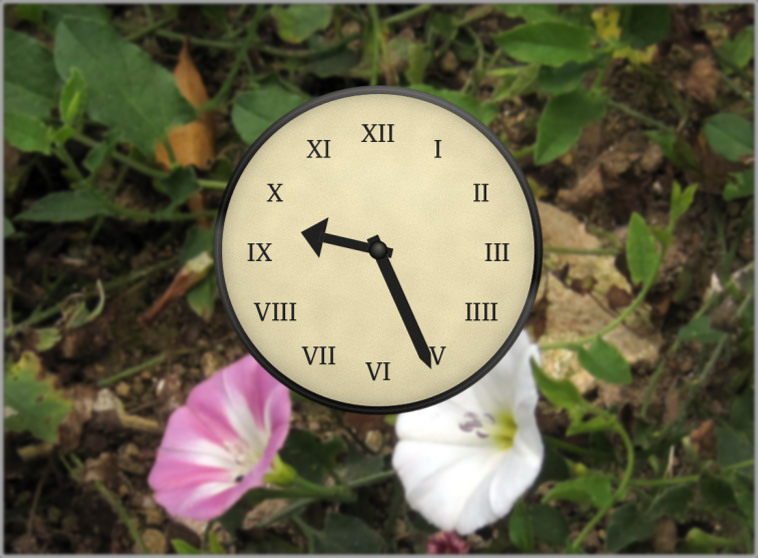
h=9 m=26
